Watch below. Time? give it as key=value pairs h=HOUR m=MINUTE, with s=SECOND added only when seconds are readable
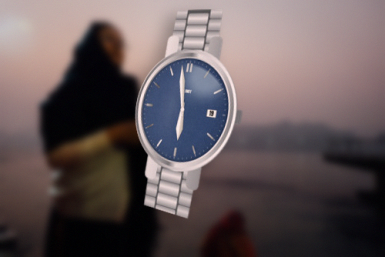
h=5 m=58
